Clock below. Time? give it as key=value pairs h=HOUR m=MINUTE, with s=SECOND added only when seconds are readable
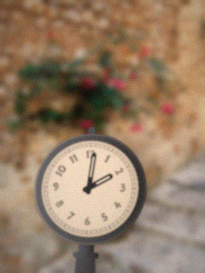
h=2 m=1
